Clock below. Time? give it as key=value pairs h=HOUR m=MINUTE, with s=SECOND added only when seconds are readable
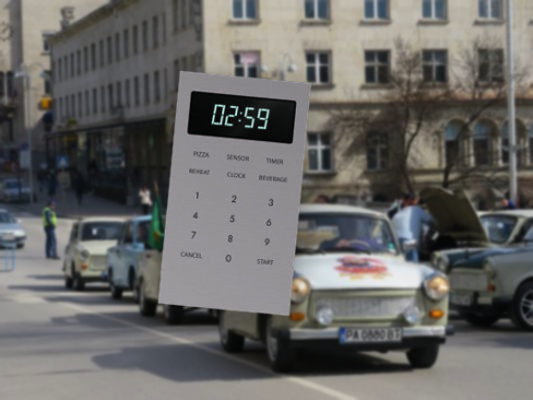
h=2 m=59
